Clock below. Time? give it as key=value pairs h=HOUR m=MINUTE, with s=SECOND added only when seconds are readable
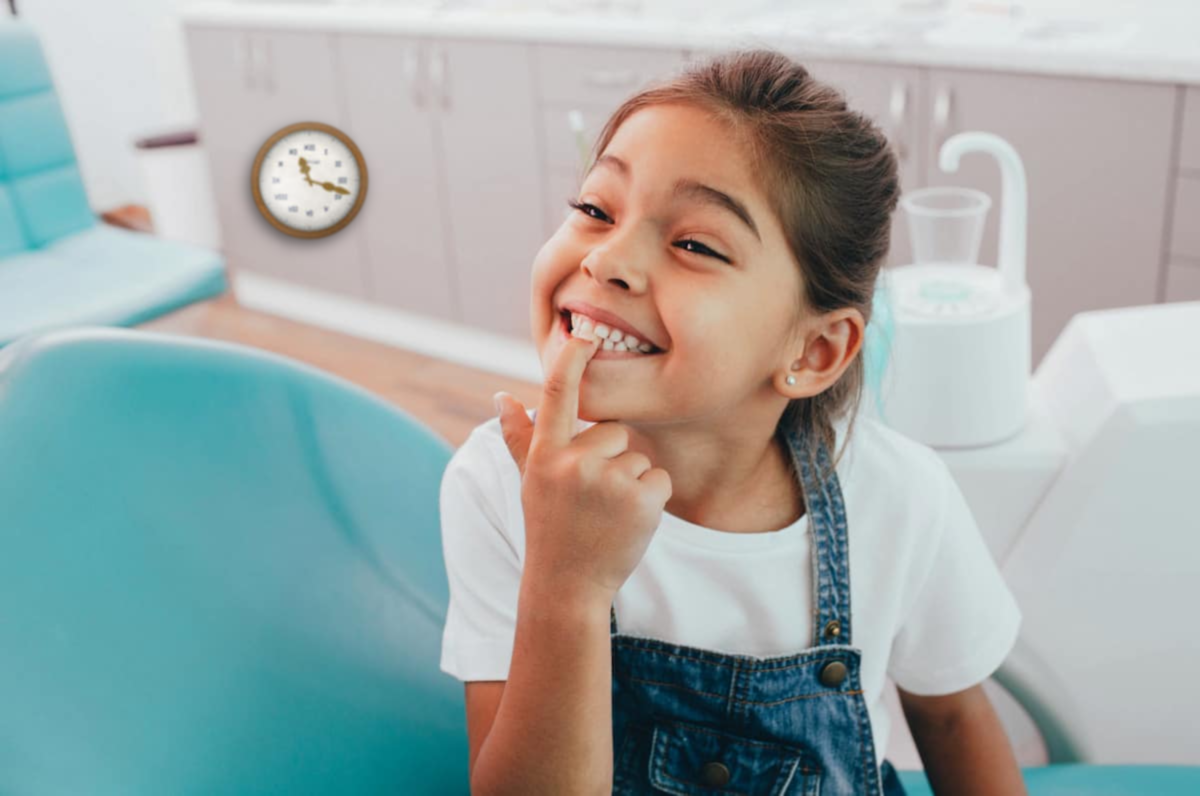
h=11 m=18
